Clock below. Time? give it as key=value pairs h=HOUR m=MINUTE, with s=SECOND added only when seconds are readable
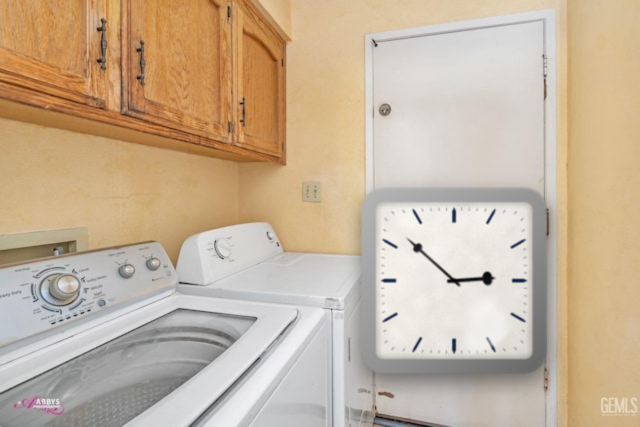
h=2 m=52
